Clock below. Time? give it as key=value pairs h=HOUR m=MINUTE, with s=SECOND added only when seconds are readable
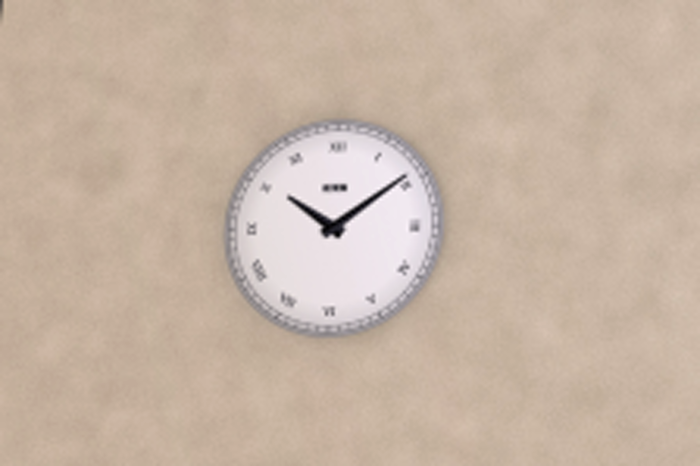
h=10 m=9
